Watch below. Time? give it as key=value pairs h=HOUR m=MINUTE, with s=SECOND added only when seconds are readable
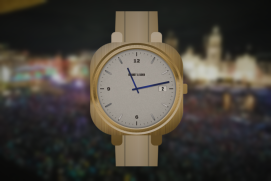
h=11 m=13
